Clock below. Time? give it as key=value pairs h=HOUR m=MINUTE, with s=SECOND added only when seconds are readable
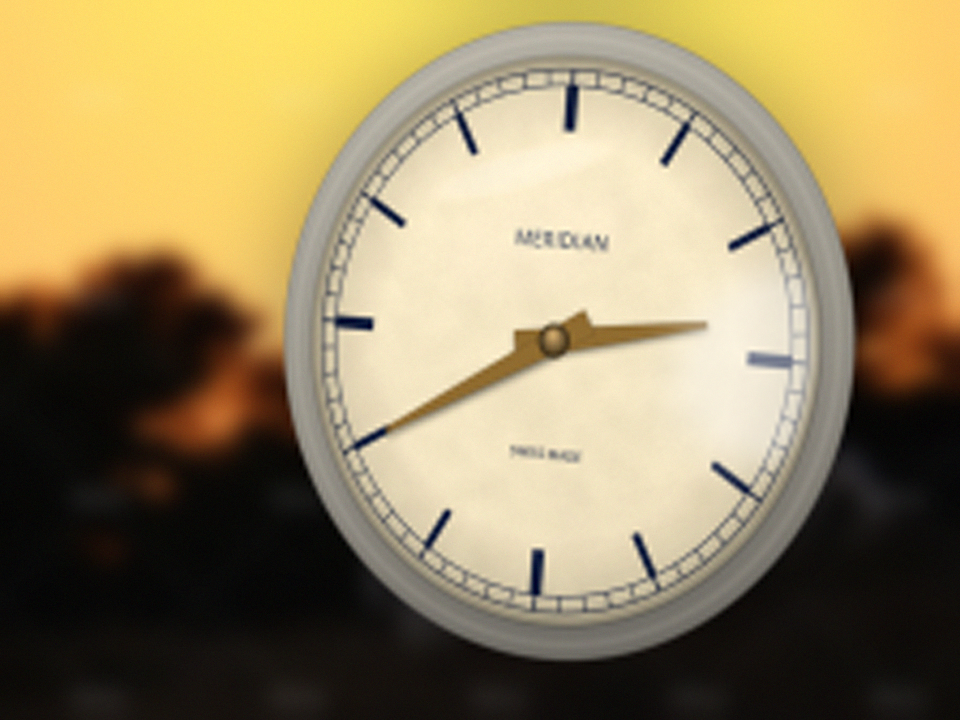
h=2 m=40
